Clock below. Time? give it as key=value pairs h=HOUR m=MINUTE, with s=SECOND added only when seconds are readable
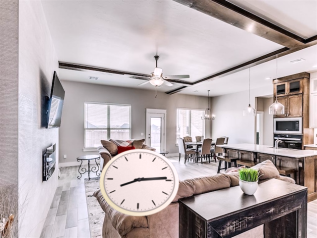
h=8 m=14
